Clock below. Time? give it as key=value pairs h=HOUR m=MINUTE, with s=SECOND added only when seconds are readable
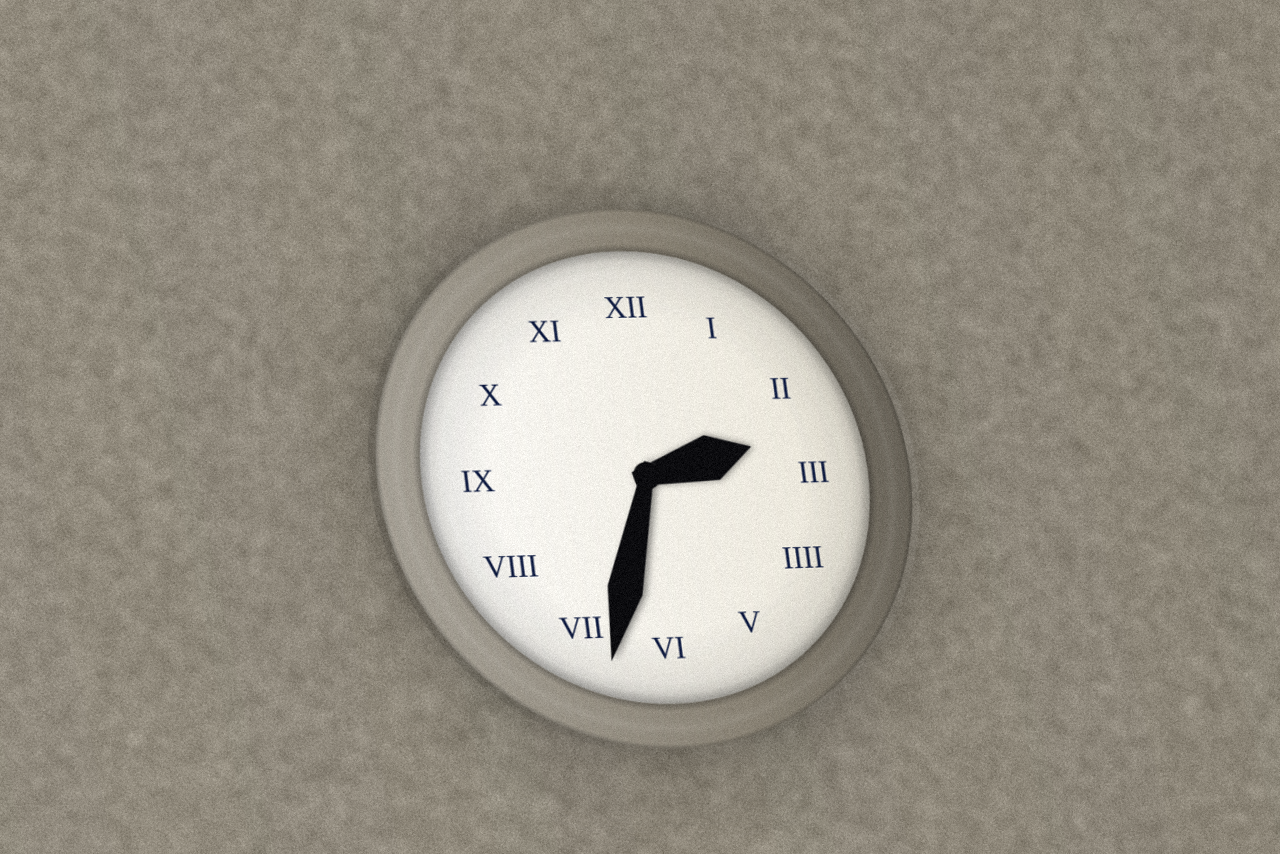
h=2 m=33
